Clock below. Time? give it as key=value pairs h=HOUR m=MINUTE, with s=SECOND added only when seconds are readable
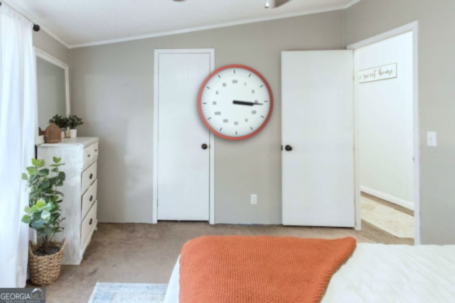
h=3 m=16
